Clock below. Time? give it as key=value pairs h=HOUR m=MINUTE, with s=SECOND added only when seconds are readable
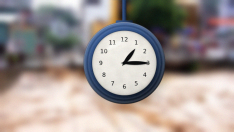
h=1 m=15
